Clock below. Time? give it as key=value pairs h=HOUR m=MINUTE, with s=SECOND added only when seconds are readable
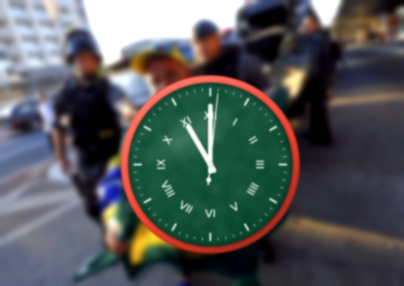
h=11 m=0 s=1
